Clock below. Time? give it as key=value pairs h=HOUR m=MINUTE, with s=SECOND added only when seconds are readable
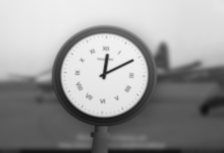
h=12 m=10
